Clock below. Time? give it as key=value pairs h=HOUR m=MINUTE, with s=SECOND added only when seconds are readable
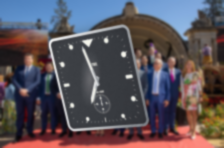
h=6 m=58
